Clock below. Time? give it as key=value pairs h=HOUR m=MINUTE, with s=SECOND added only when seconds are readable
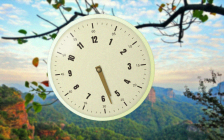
h=5 m=28
